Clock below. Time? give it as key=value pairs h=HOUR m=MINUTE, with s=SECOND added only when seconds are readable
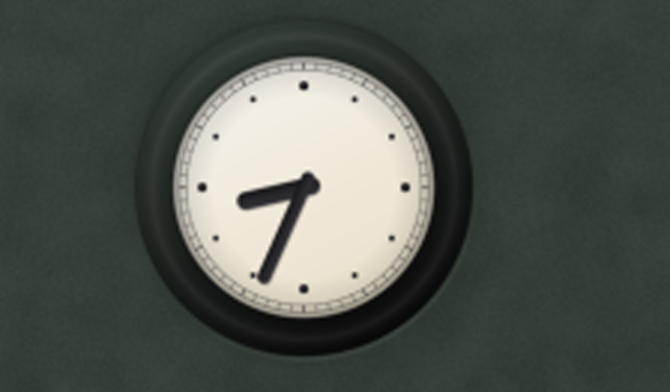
h=8 m=34
